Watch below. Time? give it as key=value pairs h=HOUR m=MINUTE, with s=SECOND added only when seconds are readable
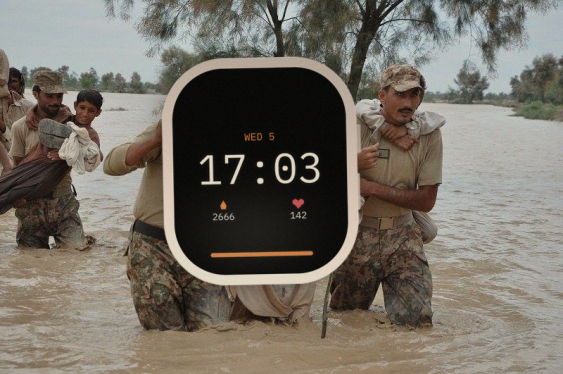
h=17 m=3
